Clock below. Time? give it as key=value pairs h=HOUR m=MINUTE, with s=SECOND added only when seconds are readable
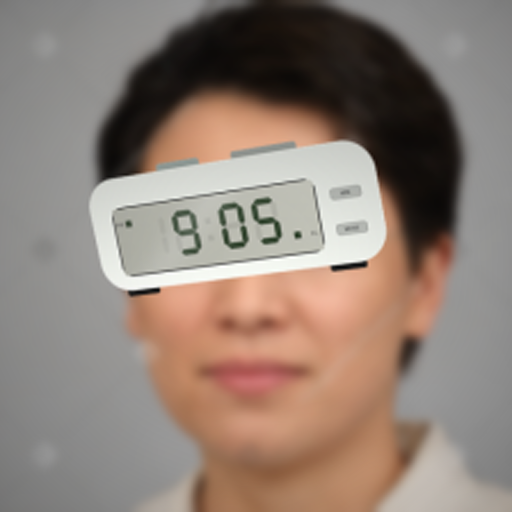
h=9 m=5
